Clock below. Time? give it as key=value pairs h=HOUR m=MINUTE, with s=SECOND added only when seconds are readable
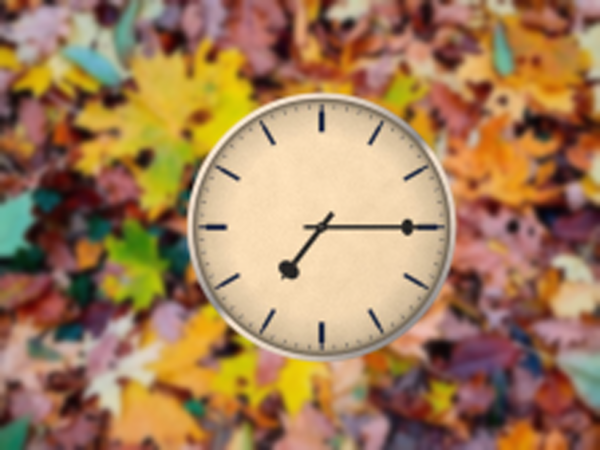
h=7 m=15
